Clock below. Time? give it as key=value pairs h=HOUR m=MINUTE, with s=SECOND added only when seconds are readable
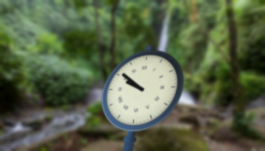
h=9 m=51
